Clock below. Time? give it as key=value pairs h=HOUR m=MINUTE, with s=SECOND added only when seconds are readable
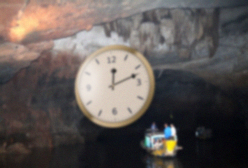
h=12 m=12
